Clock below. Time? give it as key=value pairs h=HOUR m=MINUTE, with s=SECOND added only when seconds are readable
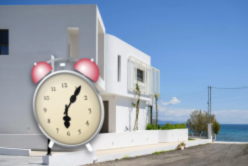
h=6 m=6
